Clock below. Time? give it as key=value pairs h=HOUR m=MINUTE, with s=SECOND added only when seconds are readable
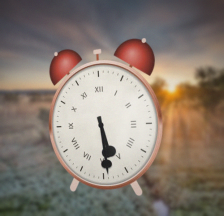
h=5 m=29
